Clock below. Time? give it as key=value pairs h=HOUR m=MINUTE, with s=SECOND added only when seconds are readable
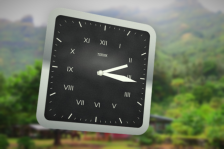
h=2 m=16
